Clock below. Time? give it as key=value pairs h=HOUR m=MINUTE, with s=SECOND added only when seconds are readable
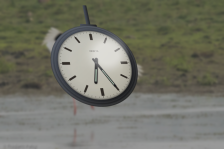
h=6 m=25
